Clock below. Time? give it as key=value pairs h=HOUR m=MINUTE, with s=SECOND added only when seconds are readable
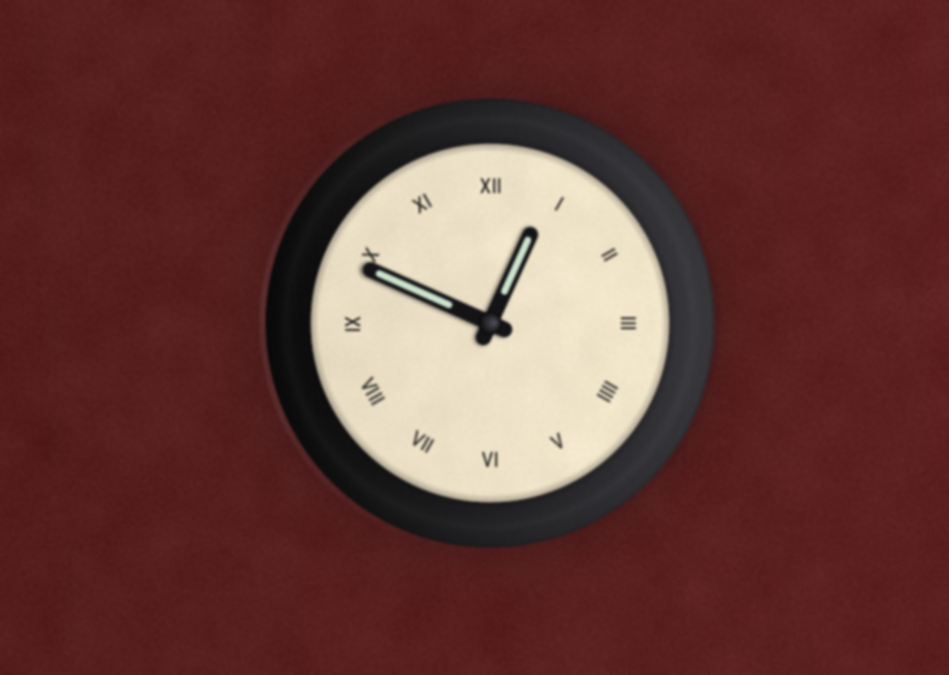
h=12 m=49
